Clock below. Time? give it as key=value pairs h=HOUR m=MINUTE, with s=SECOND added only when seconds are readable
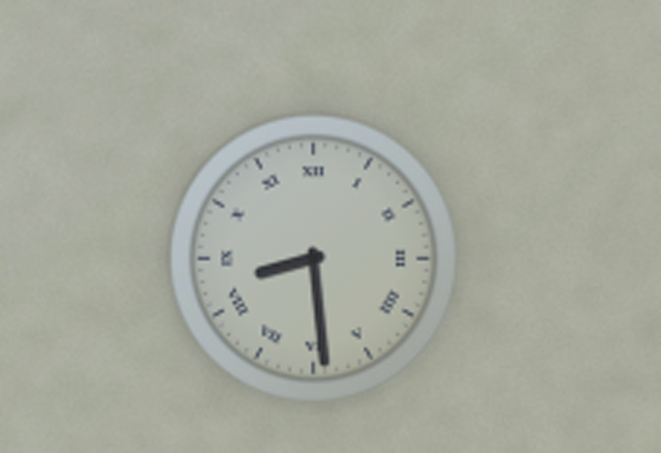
h=8 m=29
